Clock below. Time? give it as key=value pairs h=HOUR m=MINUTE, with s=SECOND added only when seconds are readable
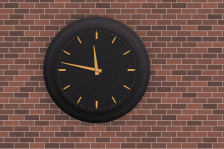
h=11 m=47
